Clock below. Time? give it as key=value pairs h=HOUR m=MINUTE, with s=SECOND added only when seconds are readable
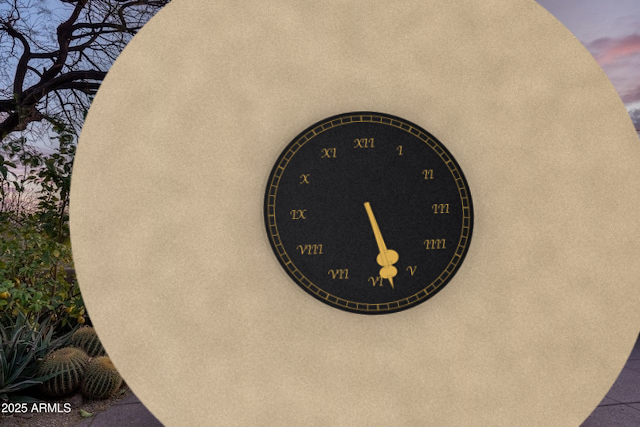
h=5 m=28
